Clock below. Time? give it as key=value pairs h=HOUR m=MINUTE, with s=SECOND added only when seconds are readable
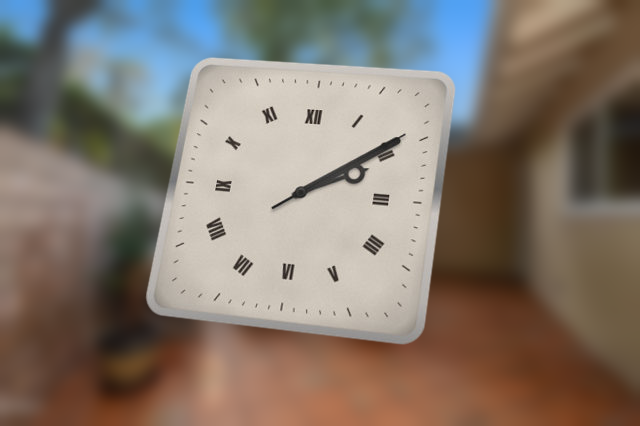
h=2 m=9 s=9
